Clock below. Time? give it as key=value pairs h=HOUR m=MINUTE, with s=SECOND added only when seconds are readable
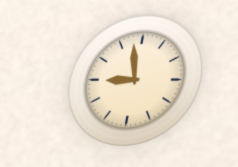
h=8 m=58
